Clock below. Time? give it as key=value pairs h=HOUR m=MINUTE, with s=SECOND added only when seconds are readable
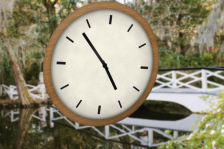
h=4 m=53
